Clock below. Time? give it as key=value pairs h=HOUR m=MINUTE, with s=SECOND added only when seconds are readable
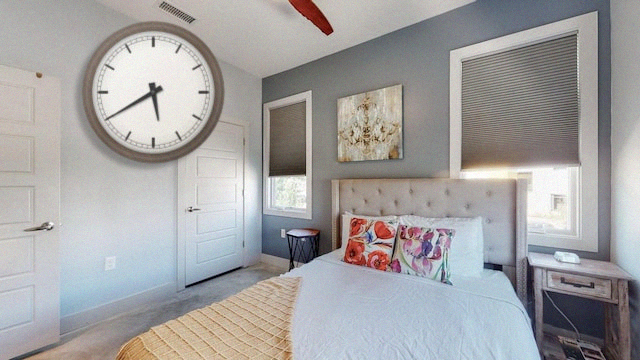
h=5 m=40
